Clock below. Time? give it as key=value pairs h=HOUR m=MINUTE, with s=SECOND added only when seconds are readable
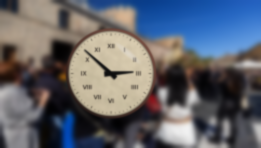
h=2 m=52
